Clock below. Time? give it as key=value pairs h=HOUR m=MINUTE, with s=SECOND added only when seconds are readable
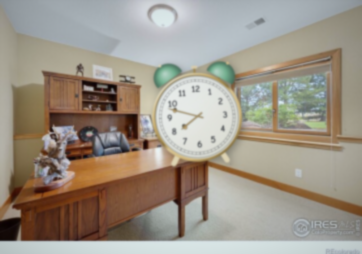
h=7 m=48
